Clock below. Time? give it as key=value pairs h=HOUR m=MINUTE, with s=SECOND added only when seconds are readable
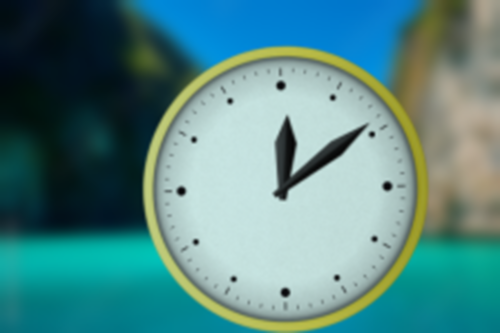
h=12 m=9
